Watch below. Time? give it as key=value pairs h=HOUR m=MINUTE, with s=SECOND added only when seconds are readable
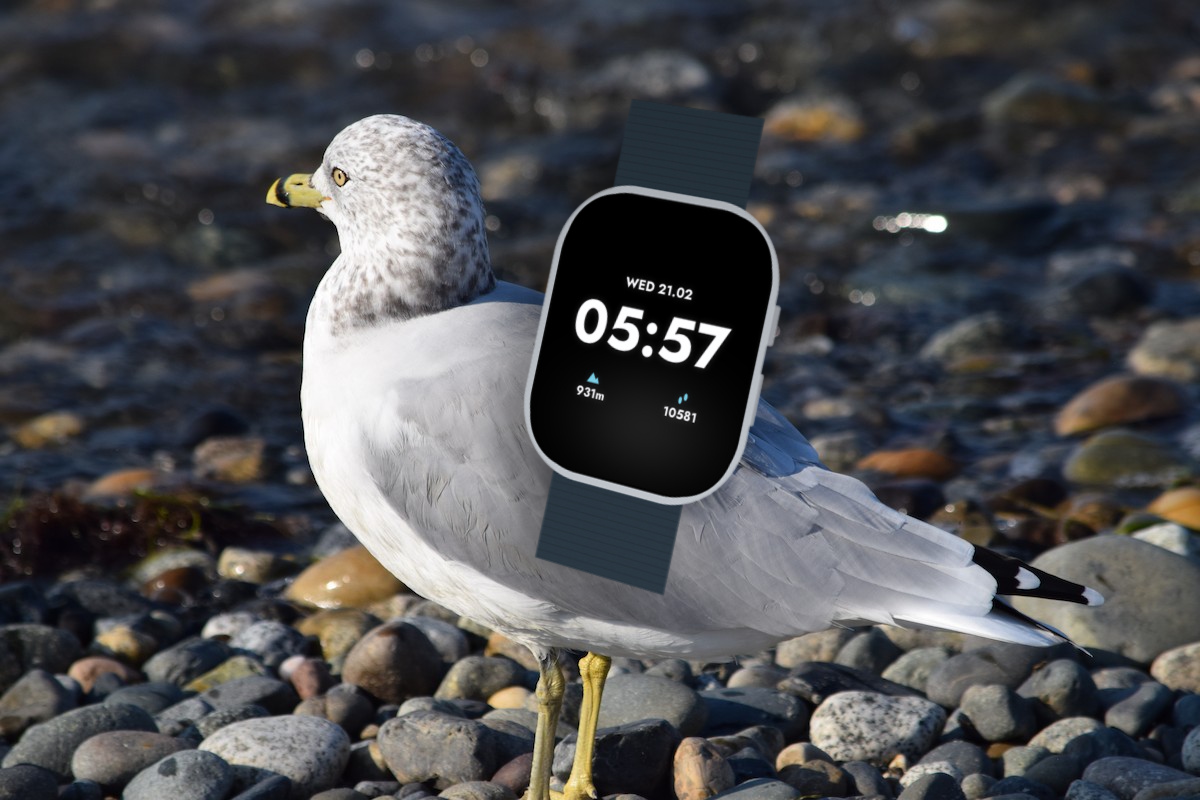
h=5 m=57
